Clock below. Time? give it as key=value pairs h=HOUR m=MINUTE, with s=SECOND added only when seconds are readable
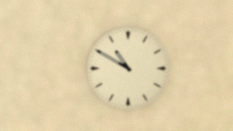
h=10 m=50
